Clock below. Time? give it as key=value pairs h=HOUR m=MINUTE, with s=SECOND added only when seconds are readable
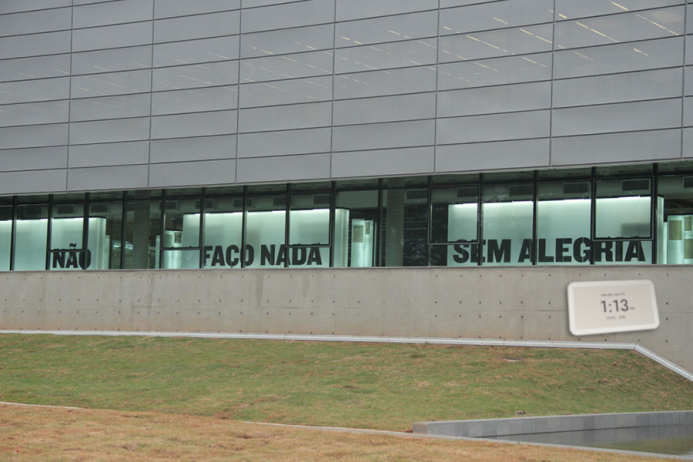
h=1 m=13
